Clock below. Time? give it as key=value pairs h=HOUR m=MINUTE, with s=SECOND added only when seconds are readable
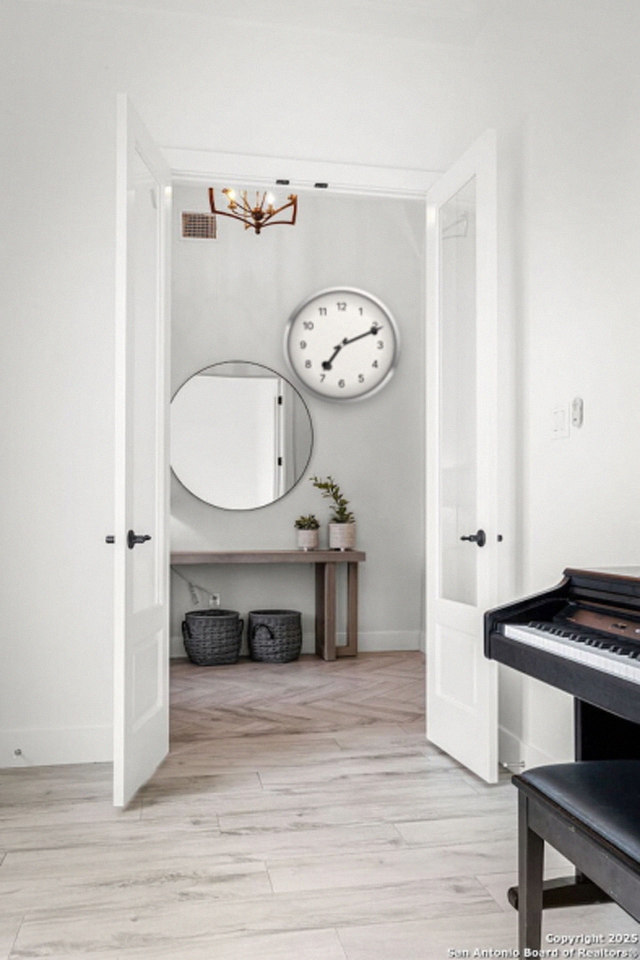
h=7 m=11
